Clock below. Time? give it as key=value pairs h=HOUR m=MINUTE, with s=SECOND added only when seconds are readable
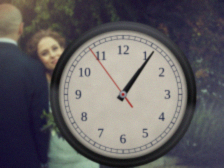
h=1 m=5 s=54
